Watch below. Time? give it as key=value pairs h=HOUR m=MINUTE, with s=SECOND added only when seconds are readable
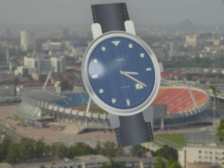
h=3 m=21
